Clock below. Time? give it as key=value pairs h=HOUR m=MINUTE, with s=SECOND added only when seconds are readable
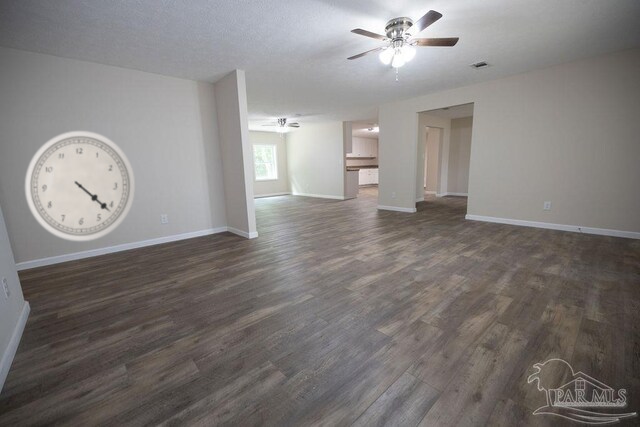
h=4 m=22
